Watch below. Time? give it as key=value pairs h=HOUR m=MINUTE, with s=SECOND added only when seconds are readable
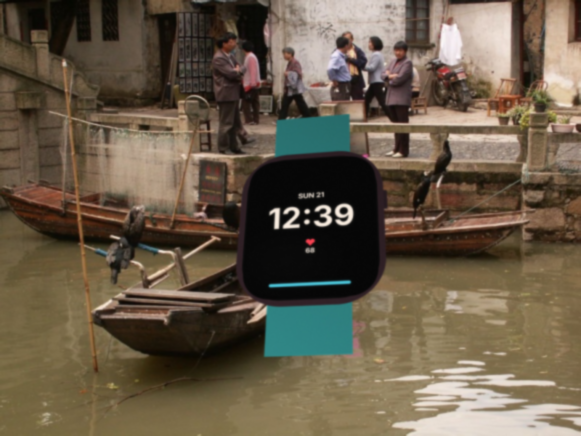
h=12 m=39
